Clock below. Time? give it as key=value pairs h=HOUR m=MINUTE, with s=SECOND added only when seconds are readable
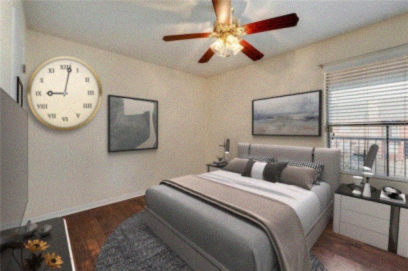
h=9 m=2
